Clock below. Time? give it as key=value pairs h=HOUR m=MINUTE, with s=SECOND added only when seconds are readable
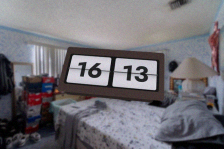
h=16 m=13
